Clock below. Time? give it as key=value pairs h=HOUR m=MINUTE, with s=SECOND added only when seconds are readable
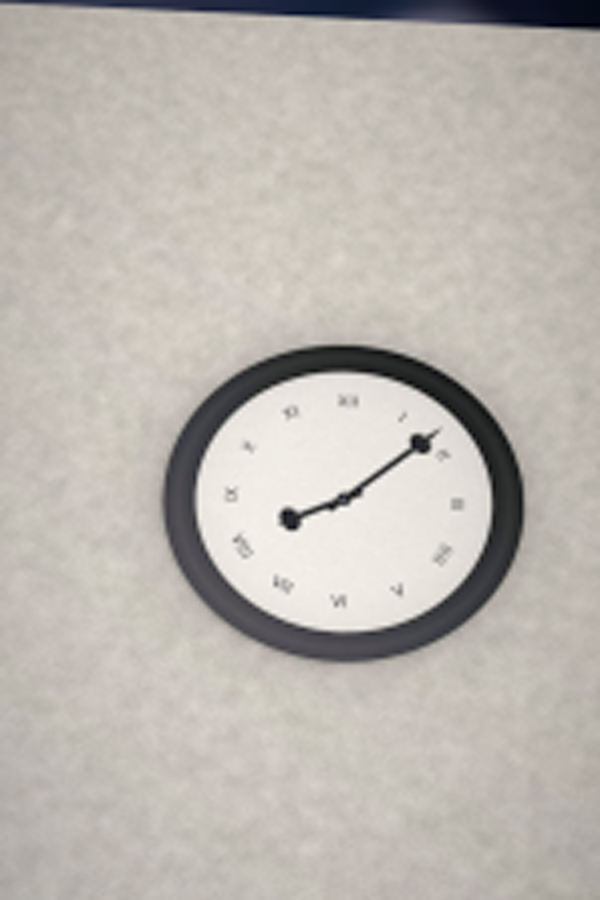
h=8 m=8
